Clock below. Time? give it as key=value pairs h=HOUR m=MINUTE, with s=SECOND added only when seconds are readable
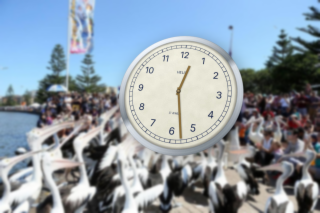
h=12 m=28
